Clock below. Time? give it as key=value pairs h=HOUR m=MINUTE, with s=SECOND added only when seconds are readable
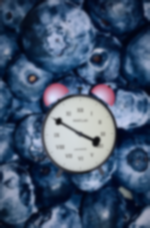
h=3 m=50
